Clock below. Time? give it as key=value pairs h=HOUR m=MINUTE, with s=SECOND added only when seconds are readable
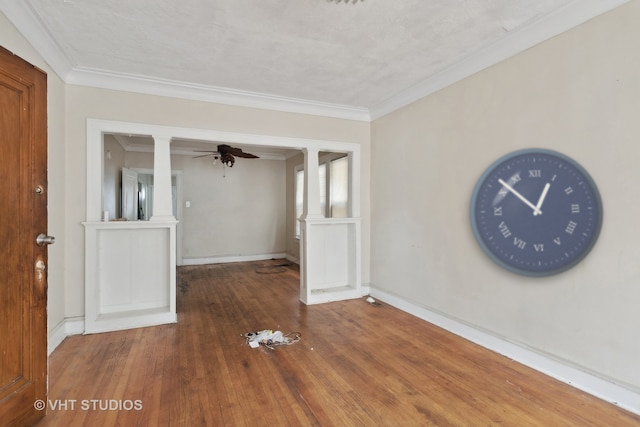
h=12 m=52
